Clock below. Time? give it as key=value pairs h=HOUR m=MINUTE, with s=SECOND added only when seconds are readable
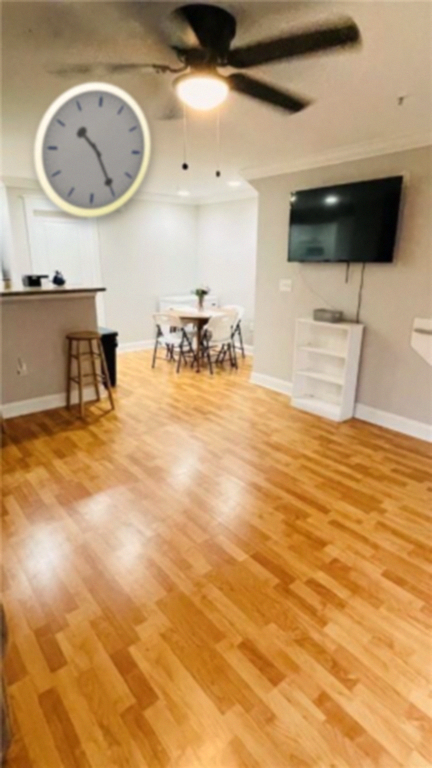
h=10 m=25
